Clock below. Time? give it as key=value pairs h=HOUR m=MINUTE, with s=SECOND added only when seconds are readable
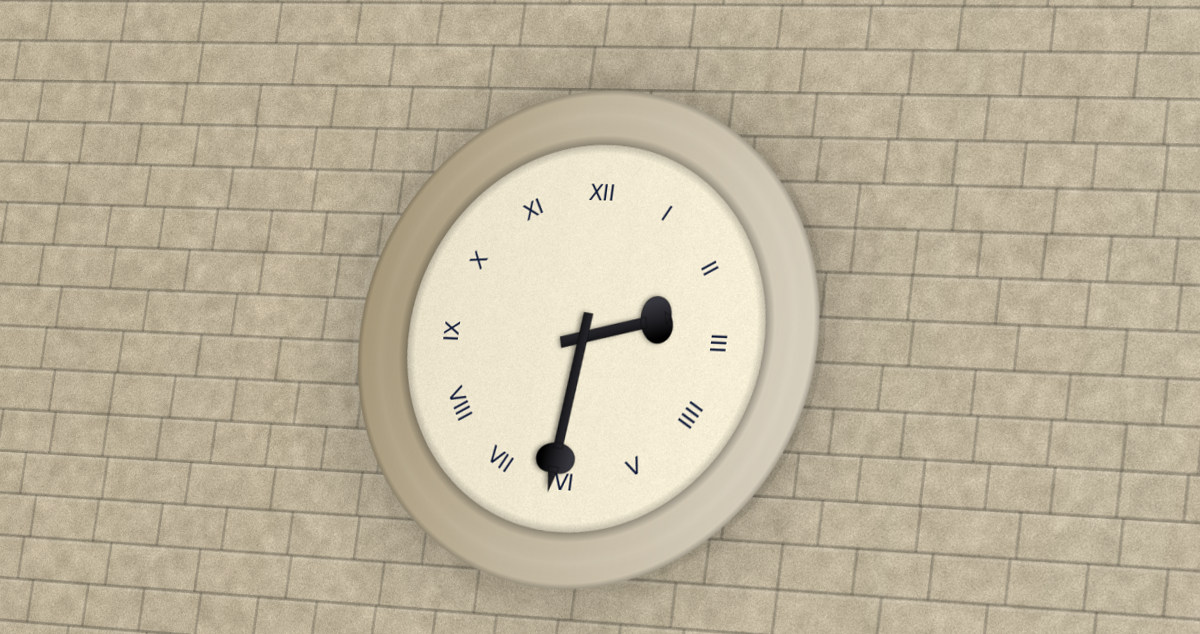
h=2 m=31
